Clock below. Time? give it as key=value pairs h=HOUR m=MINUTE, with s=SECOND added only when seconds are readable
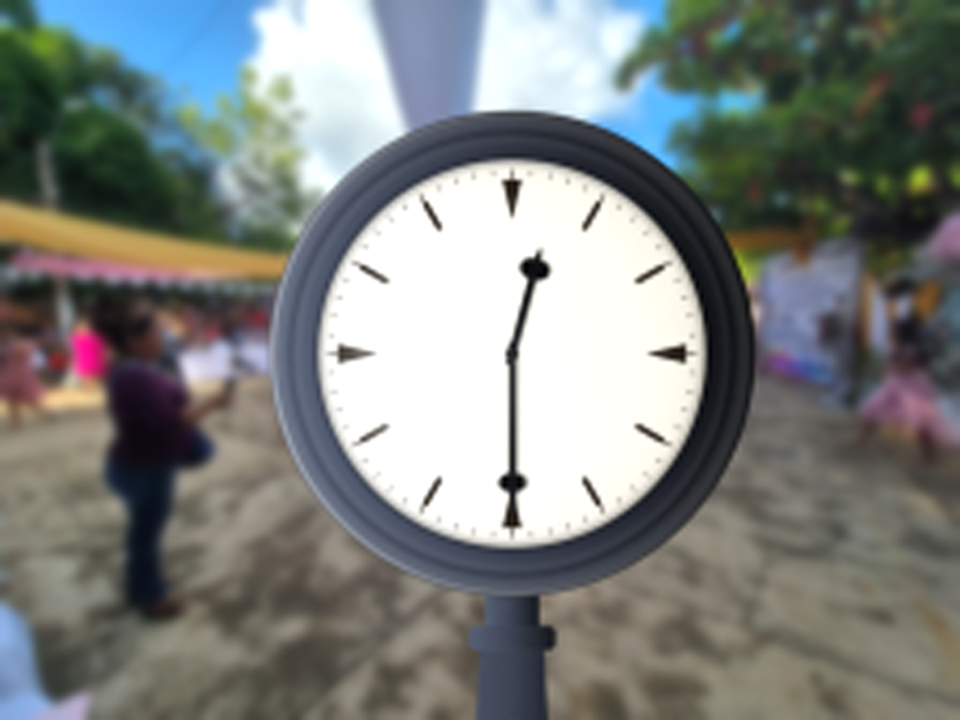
h=12 m=30
